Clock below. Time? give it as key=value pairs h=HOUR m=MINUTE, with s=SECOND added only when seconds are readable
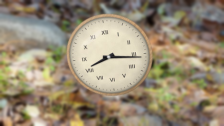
h=8 m=16
